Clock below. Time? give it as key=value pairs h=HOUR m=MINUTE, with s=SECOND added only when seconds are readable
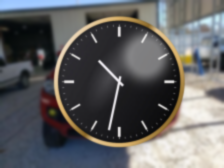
h=10 m=32
